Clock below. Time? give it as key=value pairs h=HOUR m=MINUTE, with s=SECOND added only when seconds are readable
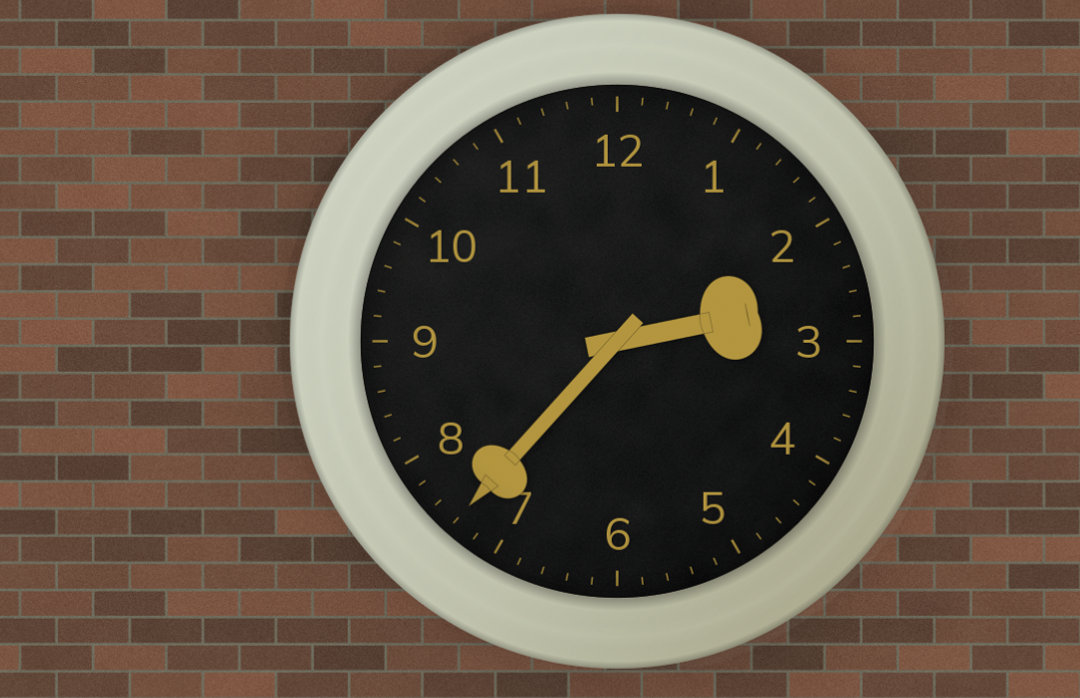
h=2 m=37
